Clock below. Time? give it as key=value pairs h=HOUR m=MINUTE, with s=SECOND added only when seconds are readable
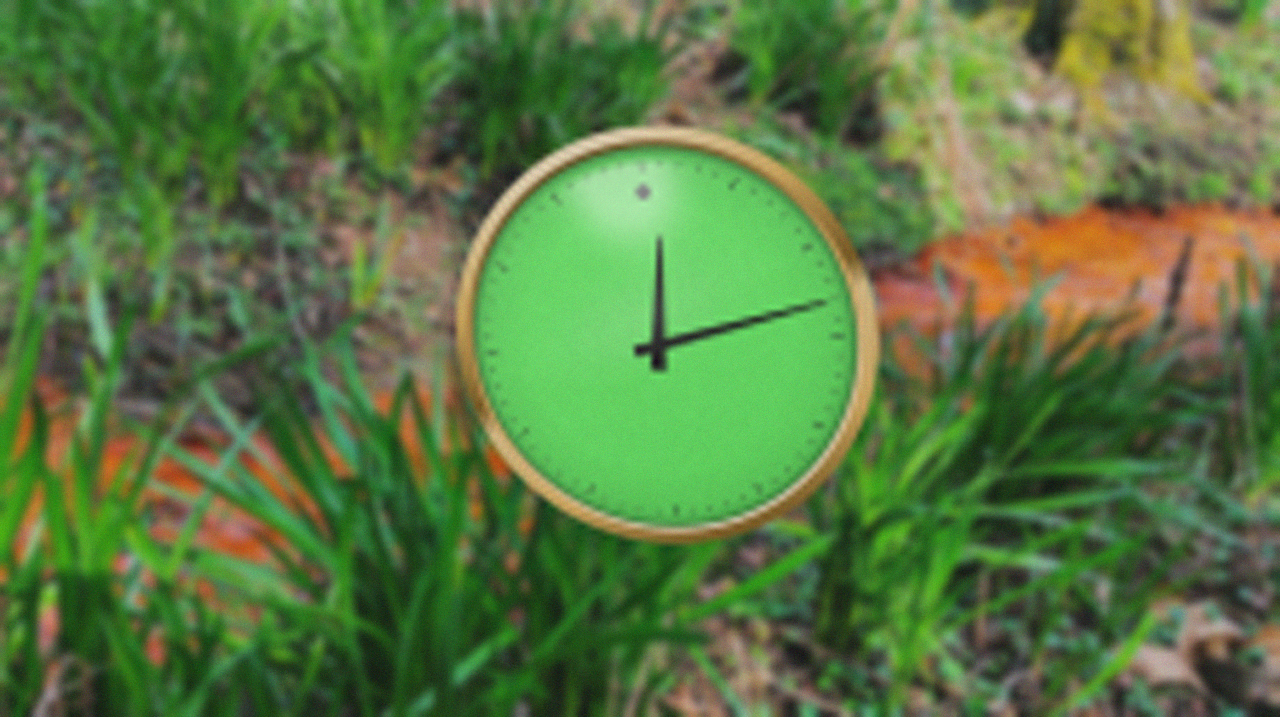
h=12 m=13
